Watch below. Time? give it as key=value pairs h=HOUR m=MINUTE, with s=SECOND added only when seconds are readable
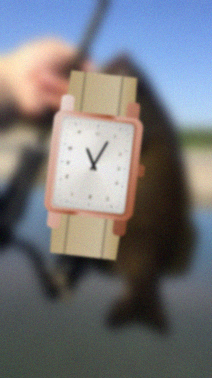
h=11 m=4
